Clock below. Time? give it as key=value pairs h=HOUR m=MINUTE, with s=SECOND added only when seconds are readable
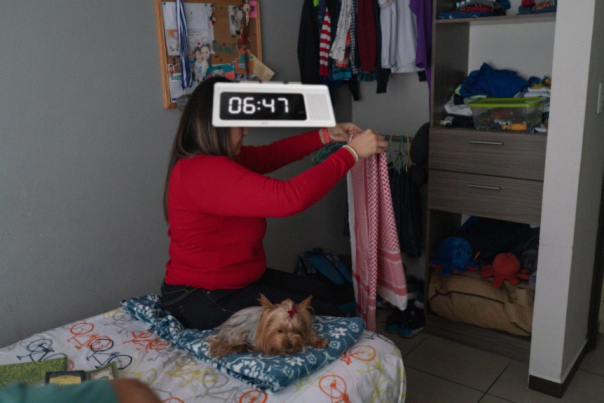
h=6 m=47
